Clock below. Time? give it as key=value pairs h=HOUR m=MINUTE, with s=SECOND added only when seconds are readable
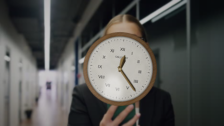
h=12 m=23
